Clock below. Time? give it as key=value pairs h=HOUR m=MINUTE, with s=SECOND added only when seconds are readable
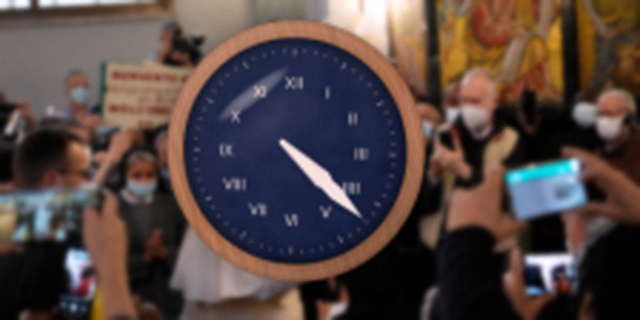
h=4 m=22
